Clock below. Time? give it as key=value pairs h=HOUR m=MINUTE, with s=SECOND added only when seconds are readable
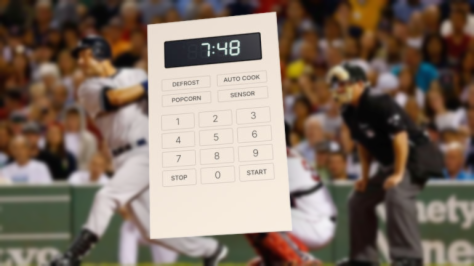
h=7 m=48
